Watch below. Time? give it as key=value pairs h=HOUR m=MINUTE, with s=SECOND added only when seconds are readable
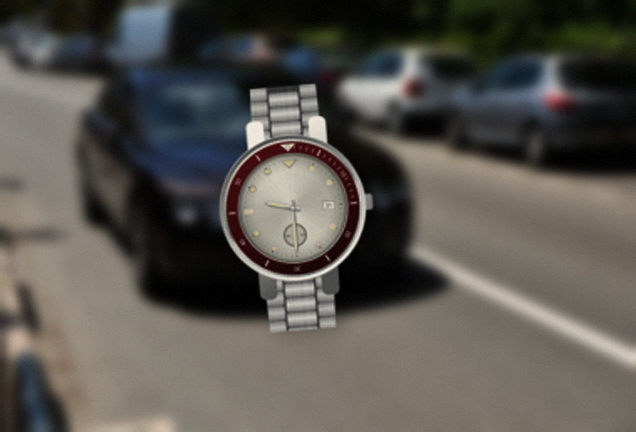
h=9 m=30
